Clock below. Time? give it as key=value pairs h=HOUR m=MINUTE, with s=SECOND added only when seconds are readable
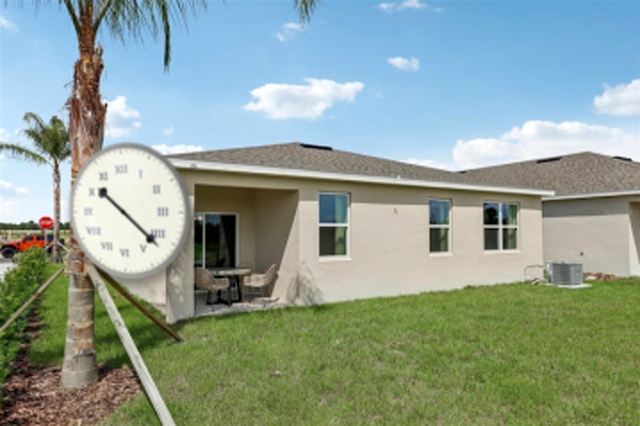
h=10 m=22
